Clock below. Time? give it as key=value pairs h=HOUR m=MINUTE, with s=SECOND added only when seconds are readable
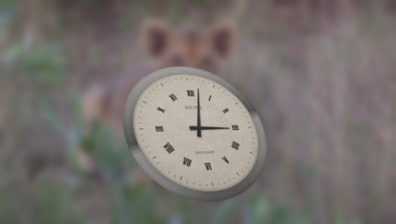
h=3 m=2
